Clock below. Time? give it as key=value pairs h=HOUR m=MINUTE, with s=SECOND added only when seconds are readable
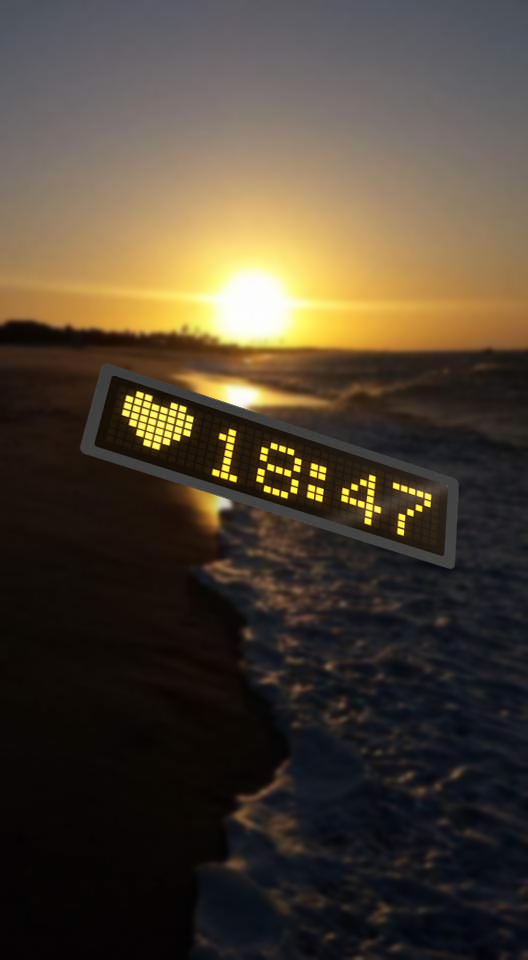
h=18 m=47
